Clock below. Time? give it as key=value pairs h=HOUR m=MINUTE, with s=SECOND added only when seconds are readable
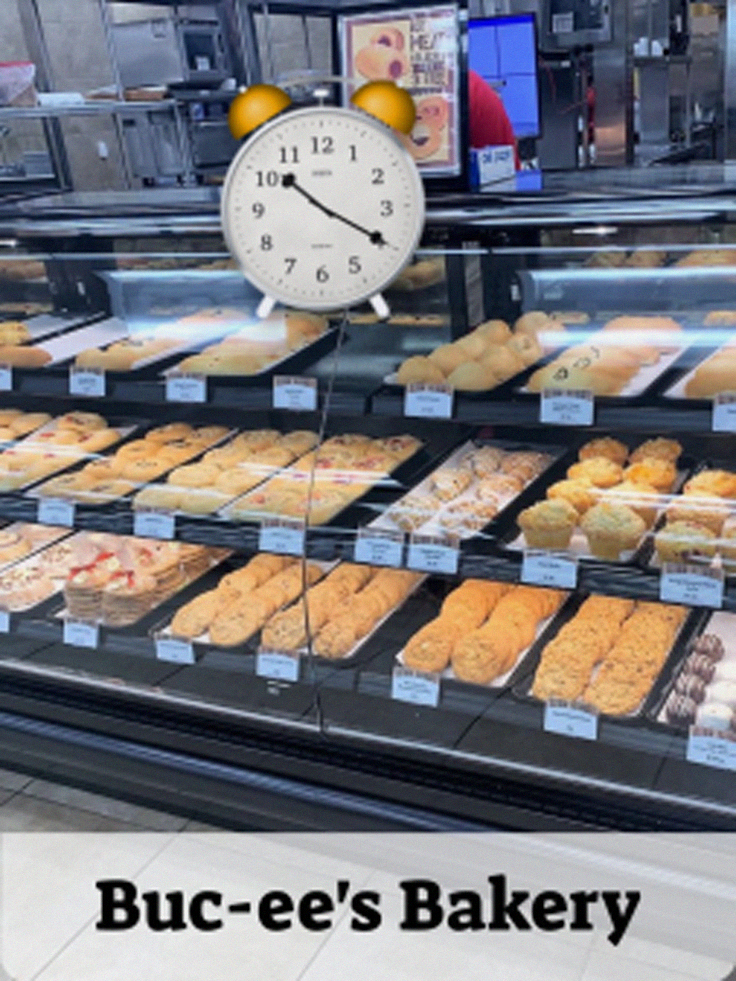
h=10 m=20
